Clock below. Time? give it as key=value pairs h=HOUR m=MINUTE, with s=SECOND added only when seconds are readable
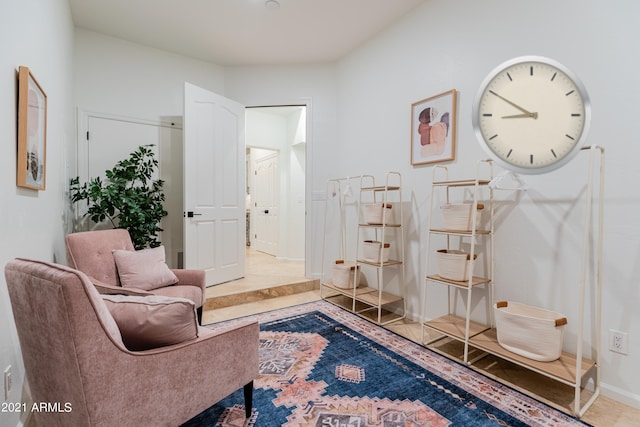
h=8 m=50
